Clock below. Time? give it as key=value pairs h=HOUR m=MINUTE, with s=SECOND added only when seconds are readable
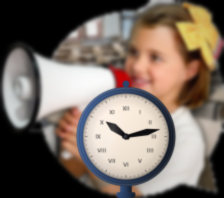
h=10 m=13
